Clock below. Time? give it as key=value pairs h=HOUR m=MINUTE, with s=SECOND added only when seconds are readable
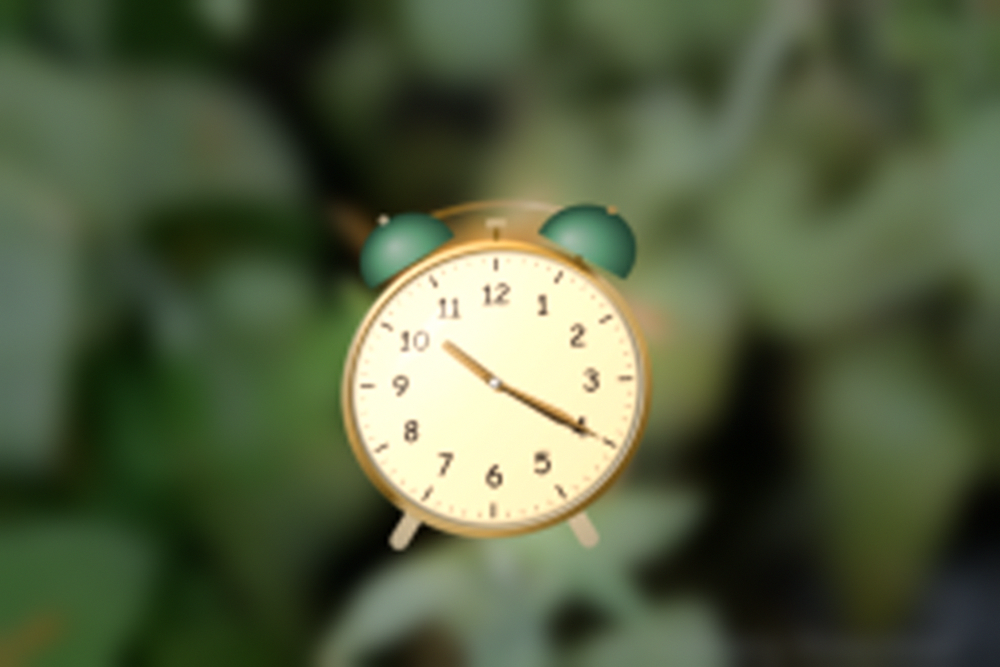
h=10 m=20
